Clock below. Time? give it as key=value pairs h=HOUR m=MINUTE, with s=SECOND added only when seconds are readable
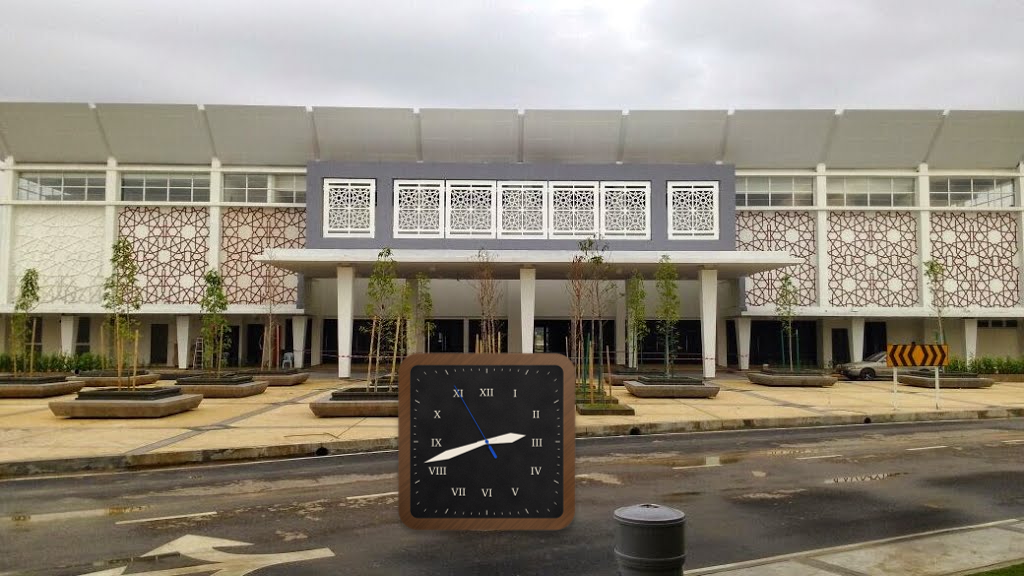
h=2 m=41 s=55
